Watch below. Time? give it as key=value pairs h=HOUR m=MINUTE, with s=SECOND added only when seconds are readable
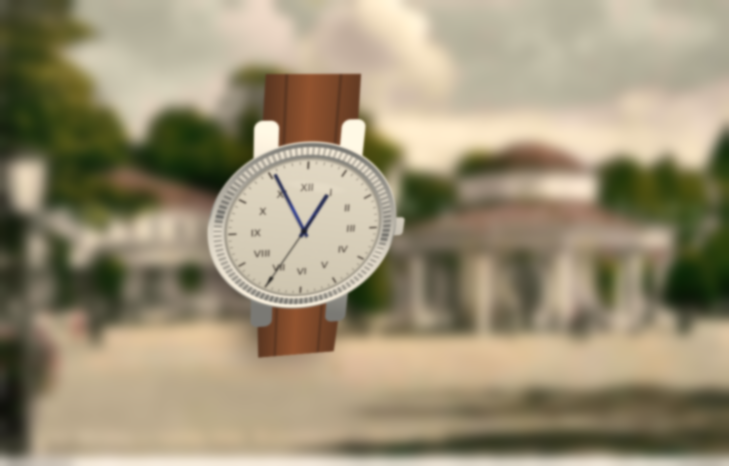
h=12 m=55 s=35
